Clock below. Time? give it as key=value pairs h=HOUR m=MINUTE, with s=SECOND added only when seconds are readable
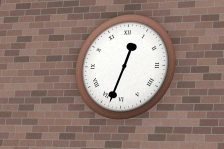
h=12 m=33
